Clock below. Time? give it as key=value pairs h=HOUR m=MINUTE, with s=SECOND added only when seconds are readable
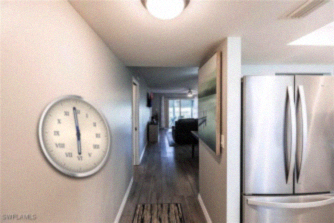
h=5 m=59
